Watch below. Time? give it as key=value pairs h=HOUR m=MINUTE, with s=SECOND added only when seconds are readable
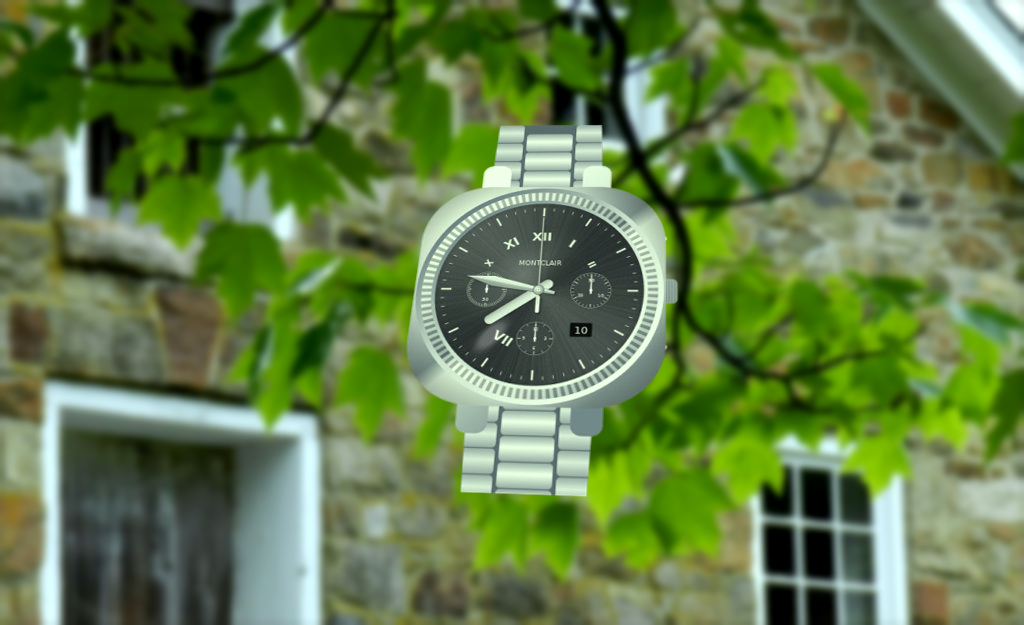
h=7 m=47
